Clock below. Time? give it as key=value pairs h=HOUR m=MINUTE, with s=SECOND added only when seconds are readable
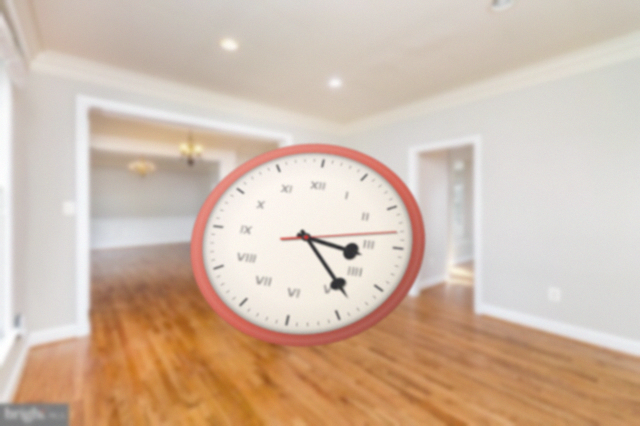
h=3 m=23 s=13
